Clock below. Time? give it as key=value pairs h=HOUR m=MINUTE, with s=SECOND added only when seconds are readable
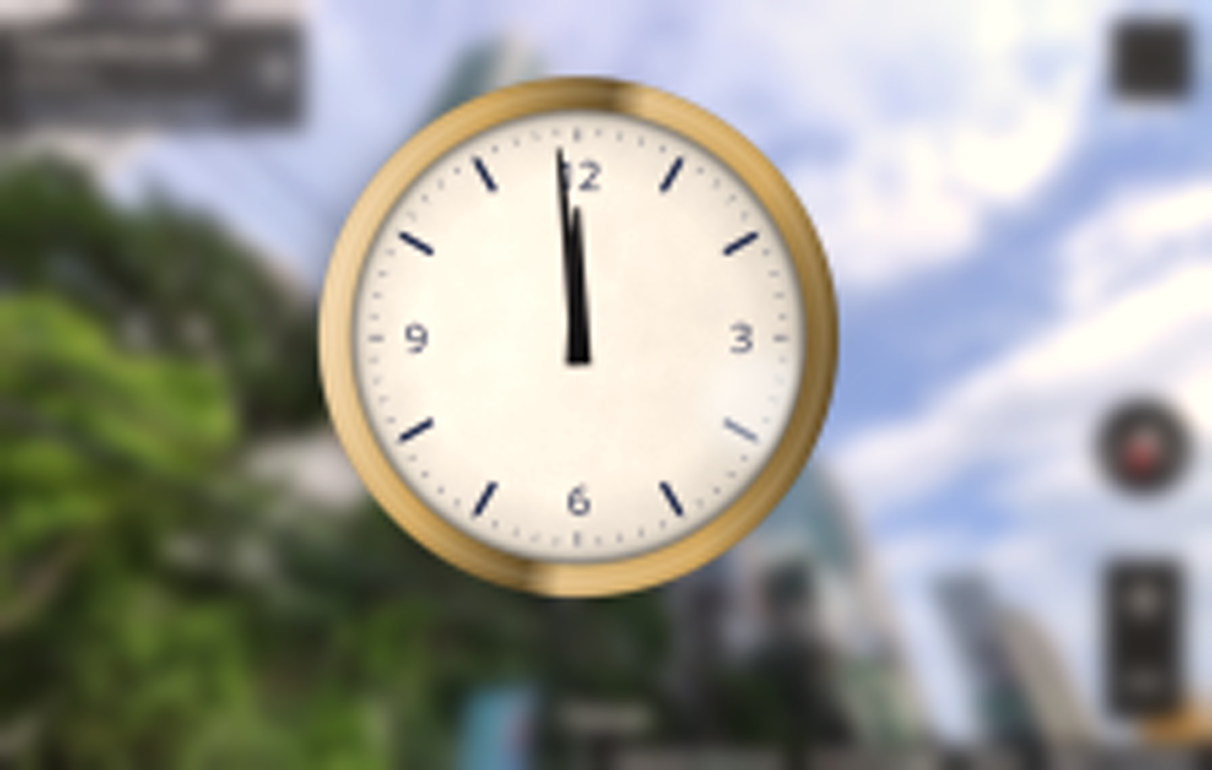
h=11 m=59
